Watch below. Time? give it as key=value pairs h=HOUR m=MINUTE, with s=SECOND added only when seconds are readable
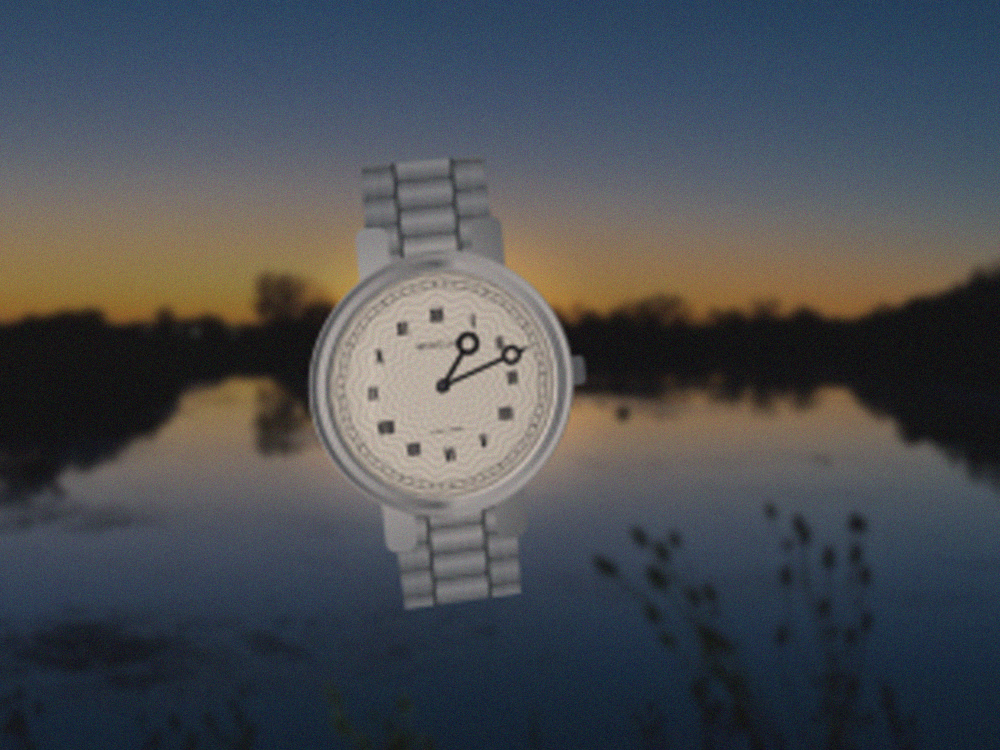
h=1 m=12
